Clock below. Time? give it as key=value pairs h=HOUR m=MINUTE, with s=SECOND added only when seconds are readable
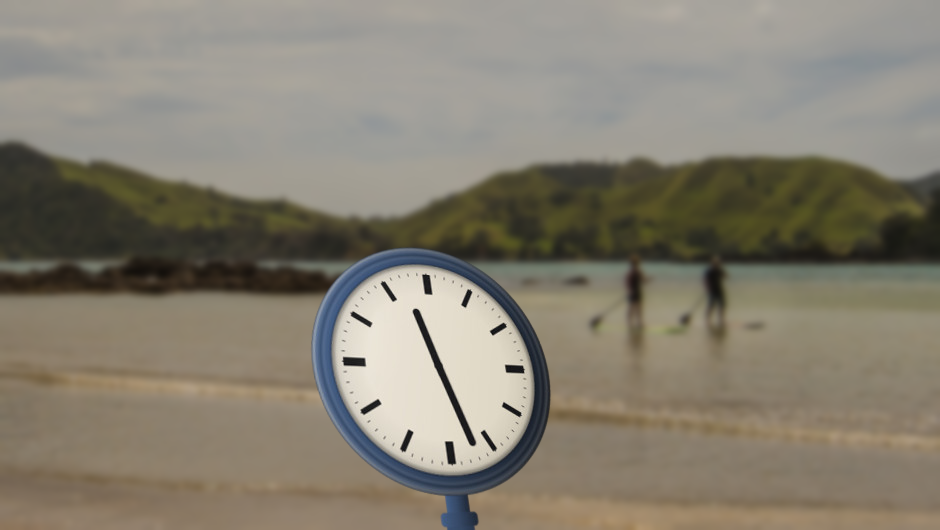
h=11 m=27
